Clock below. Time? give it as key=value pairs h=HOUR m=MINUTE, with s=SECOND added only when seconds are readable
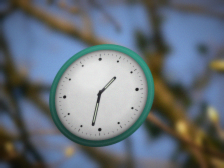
h=1 m=32
